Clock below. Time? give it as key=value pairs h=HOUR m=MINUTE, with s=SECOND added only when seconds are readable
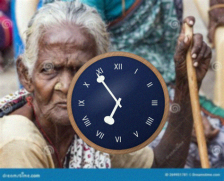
h=6 m=54
